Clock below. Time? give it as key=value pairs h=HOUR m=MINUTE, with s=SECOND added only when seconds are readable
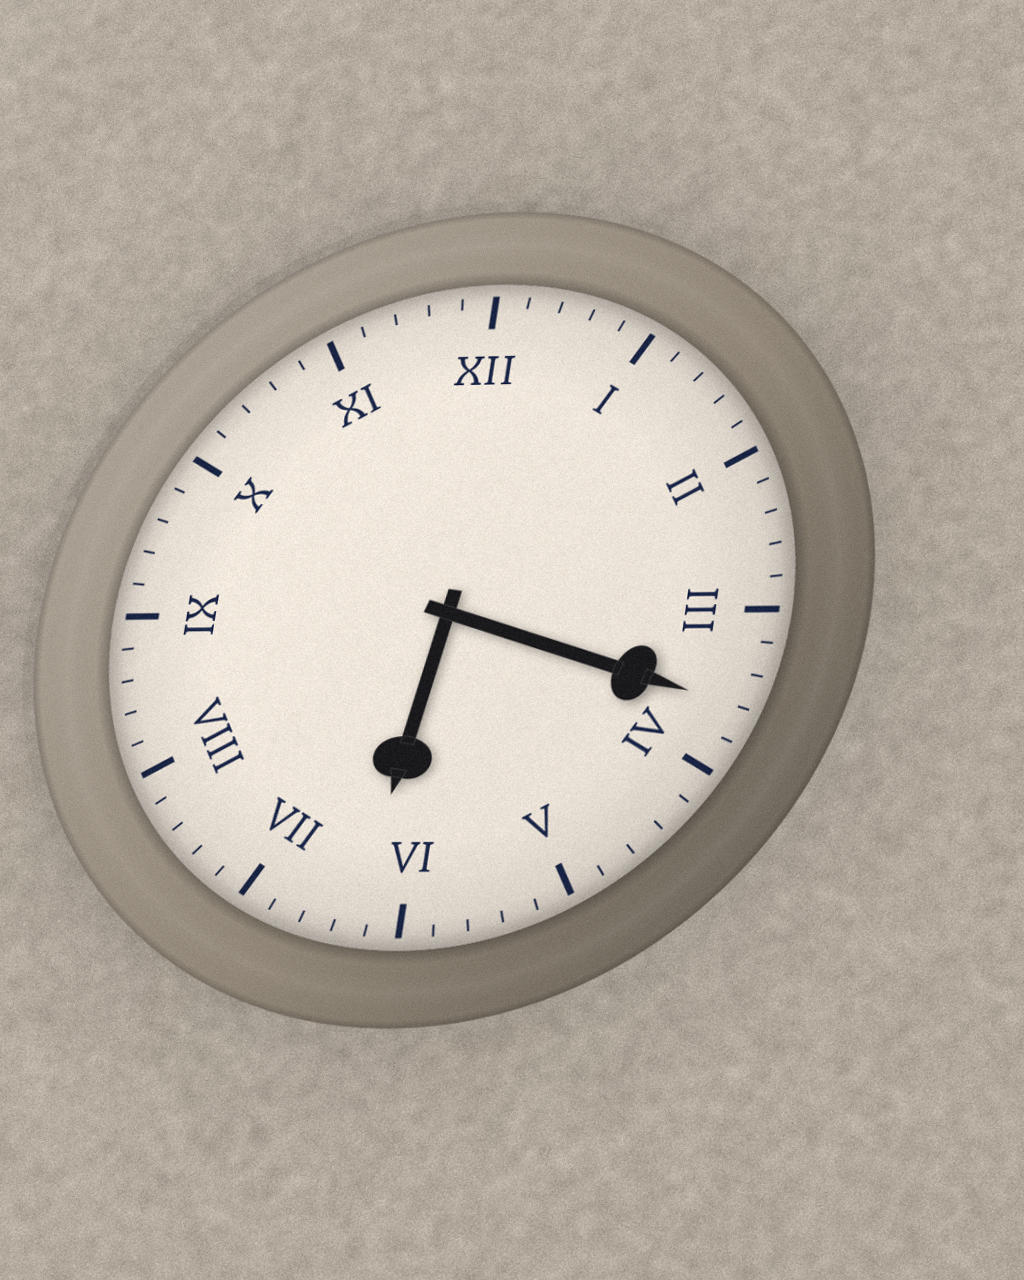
h=6 m=18
